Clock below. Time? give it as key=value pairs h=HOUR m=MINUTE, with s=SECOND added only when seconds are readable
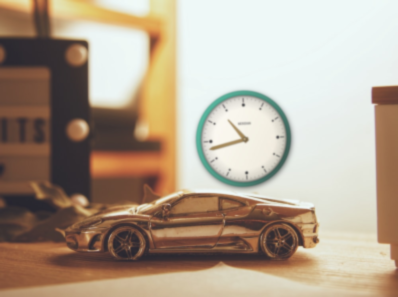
h=10 m=43
